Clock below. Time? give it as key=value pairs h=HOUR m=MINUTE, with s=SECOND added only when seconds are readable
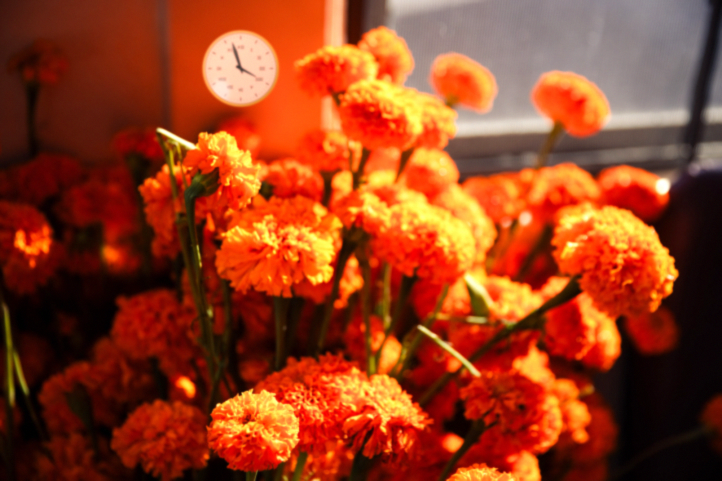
h=3 m=57
